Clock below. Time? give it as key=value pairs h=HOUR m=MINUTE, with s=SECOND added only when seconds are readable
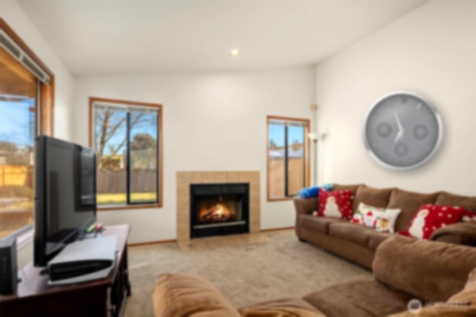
h=6 m=56
